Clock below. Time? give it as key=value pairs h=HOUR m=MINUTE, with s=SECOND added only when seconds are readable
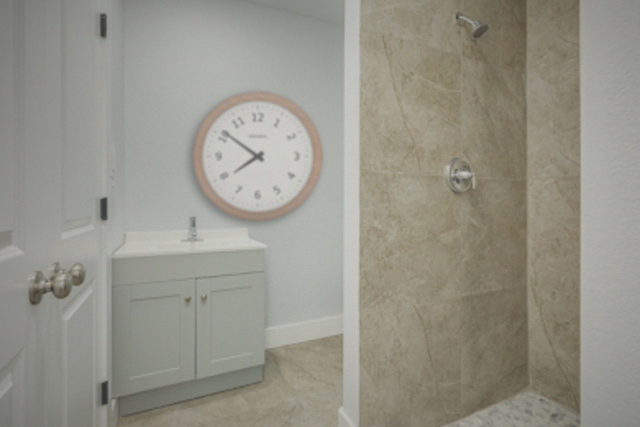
h=7 m=51
